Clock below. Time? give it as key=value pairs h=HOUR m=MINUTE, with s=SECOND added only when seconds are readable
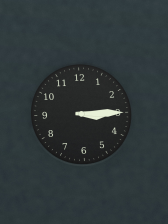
h=3 m=15
